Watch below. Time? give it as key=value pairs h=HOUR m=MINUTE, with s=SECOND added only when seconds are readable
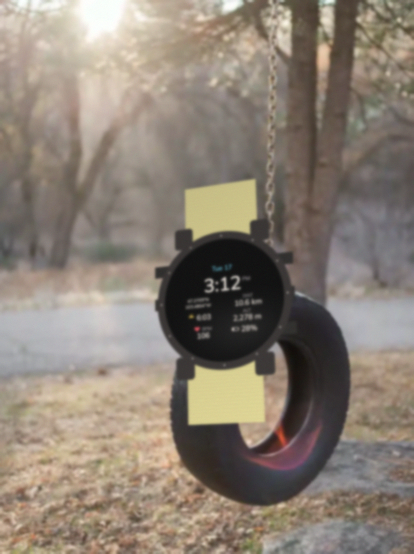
h=3 m=12
